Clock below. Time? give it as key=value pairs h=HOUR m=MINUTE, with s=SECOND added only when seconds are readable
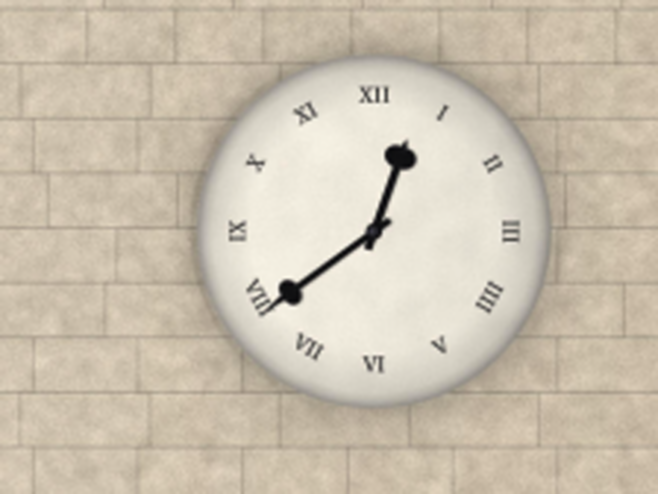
h=12 m=39
